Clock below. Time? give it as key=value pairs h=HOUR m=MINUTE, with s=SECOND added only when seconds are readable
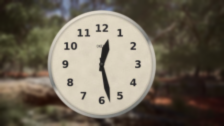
h=12 m=28
